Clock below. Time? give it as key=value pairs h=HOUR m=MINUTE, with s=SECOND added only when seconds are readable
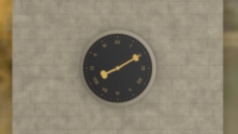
h=8 m=10
